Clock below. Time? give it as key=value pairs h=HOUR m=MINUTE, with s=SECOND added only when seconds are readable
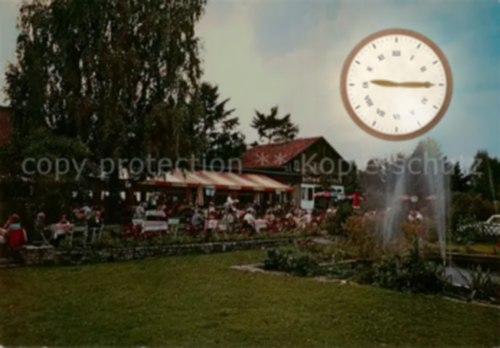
h=9 m=15
